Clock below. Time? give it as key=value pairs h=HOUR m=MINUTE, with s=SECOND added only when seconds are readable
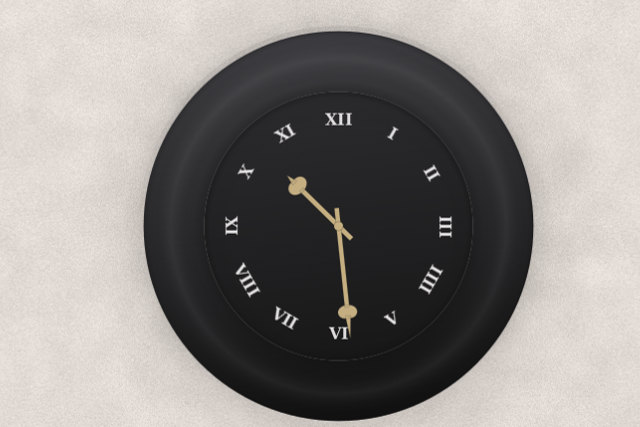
h=10 m=29
